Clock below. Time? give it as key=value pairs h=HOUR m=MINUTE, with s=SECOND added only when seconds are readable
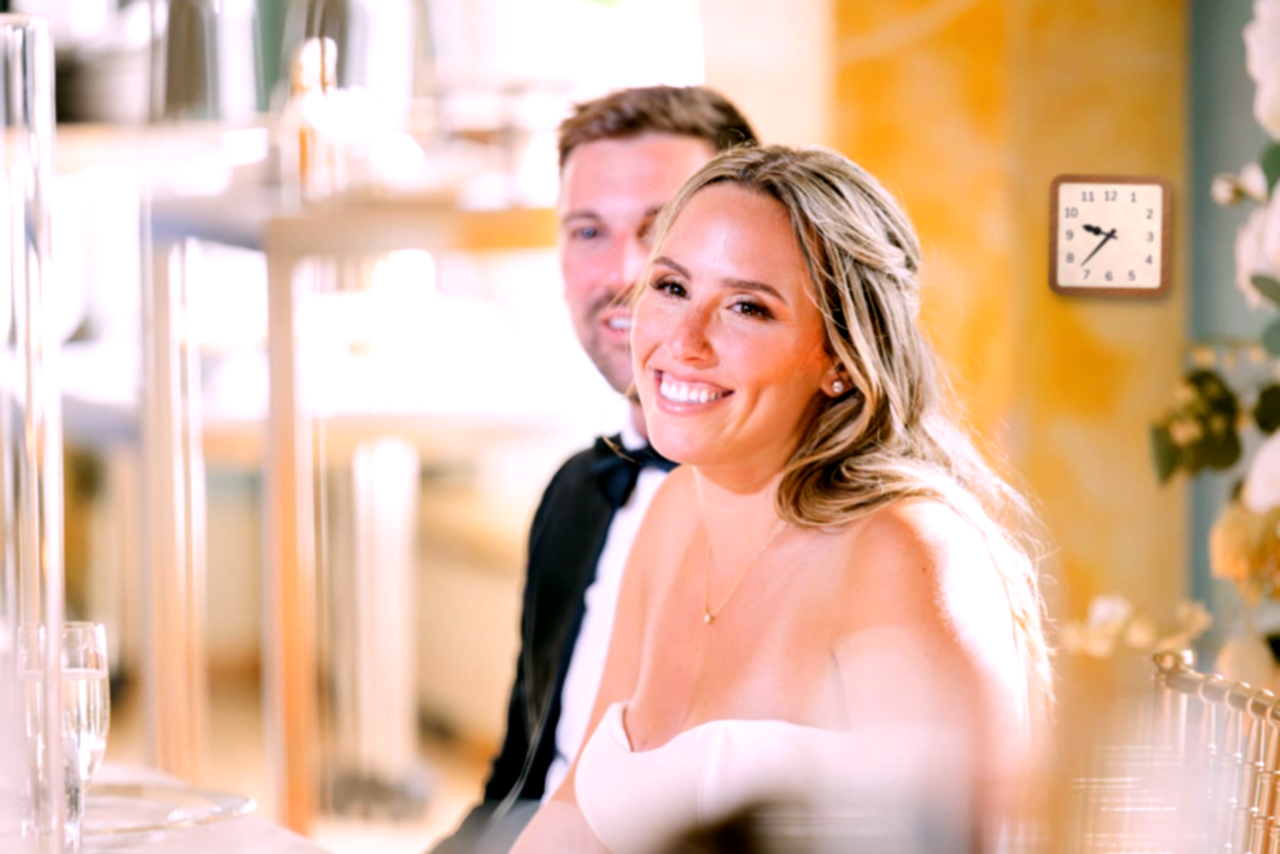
h=9 m=37
